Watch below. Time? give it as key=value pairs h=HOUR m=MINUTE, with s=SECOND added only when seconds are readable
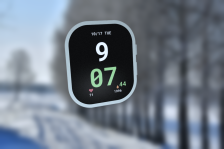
h=9 m=7
